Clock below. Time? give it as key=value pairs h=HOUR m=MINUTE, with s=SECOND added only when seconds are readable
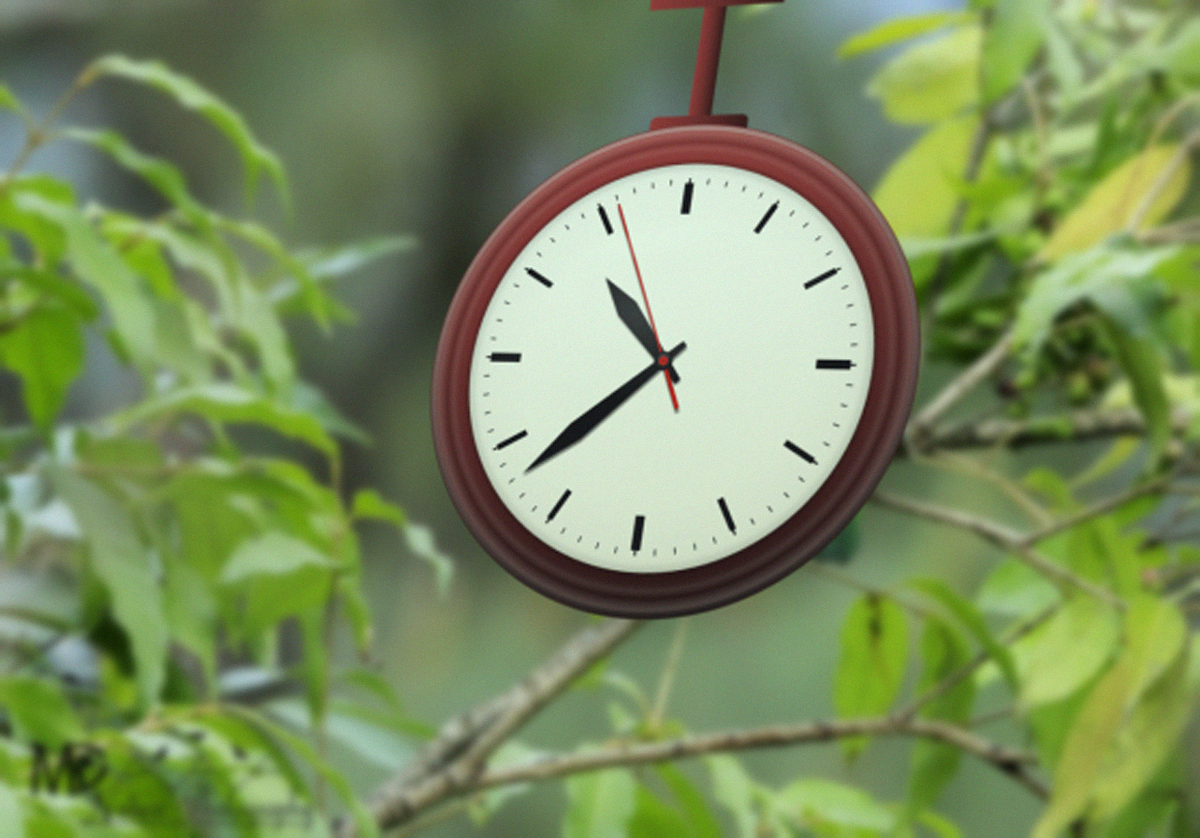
h=10 m=37 s=56
